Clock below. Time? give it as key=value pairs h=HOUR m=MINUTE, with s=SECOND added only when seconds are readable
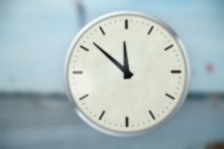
h=11 m=52
